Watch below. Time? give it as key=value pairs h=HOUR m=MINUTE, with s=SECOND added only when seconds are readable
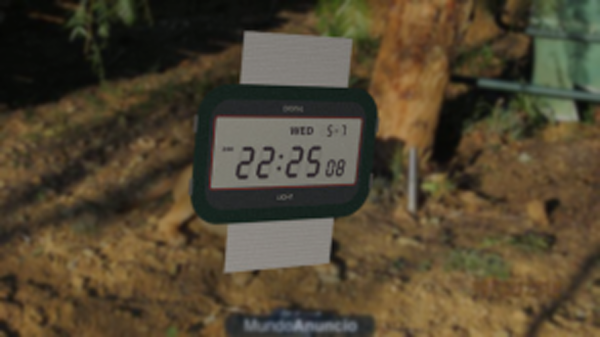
h=22 m=25 s=8
